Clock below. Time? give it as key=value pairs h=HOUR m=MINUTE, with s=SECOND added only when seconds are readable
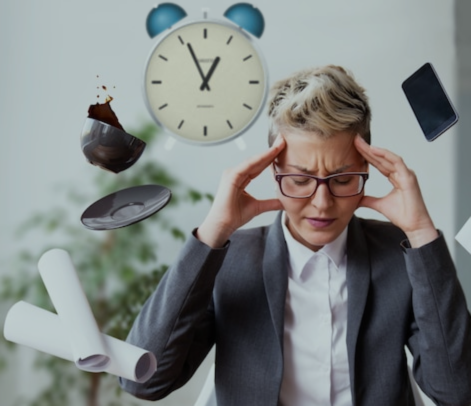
h=12 m=56
